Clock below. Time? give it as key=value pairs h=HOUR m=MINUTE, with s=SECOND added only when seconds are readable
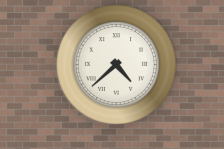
h=4 m=38
